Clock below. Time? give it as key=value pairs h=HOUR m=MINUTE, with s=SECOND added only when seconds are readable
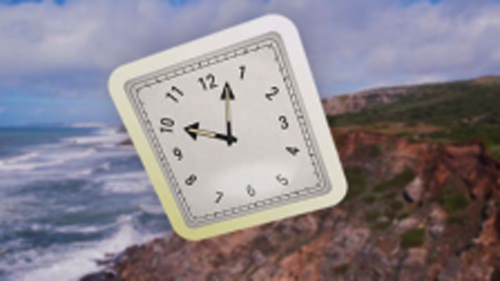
h=10 m=3
